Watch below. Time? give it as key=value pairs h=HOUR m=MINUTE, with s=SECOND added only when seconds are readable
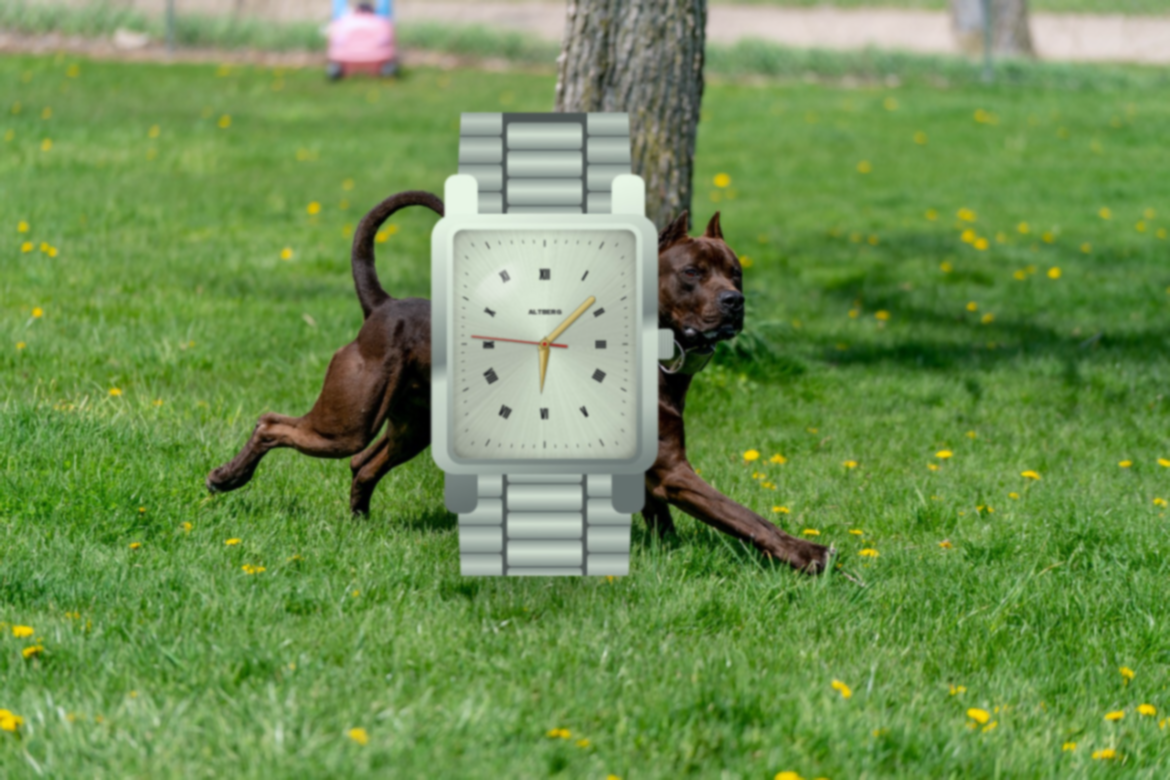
h=6 m=7 s=46
